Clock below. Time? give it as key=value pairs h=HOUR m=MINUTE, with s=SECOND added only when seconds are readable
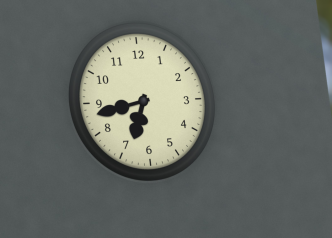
h=6 m=43
